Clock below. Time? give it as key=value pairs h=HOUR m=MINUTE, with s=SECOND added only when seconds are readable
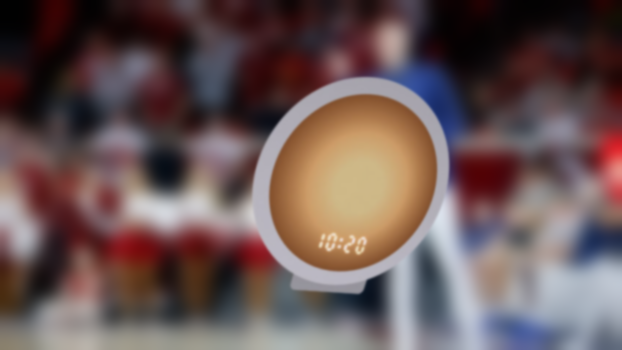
h=10 m=20
